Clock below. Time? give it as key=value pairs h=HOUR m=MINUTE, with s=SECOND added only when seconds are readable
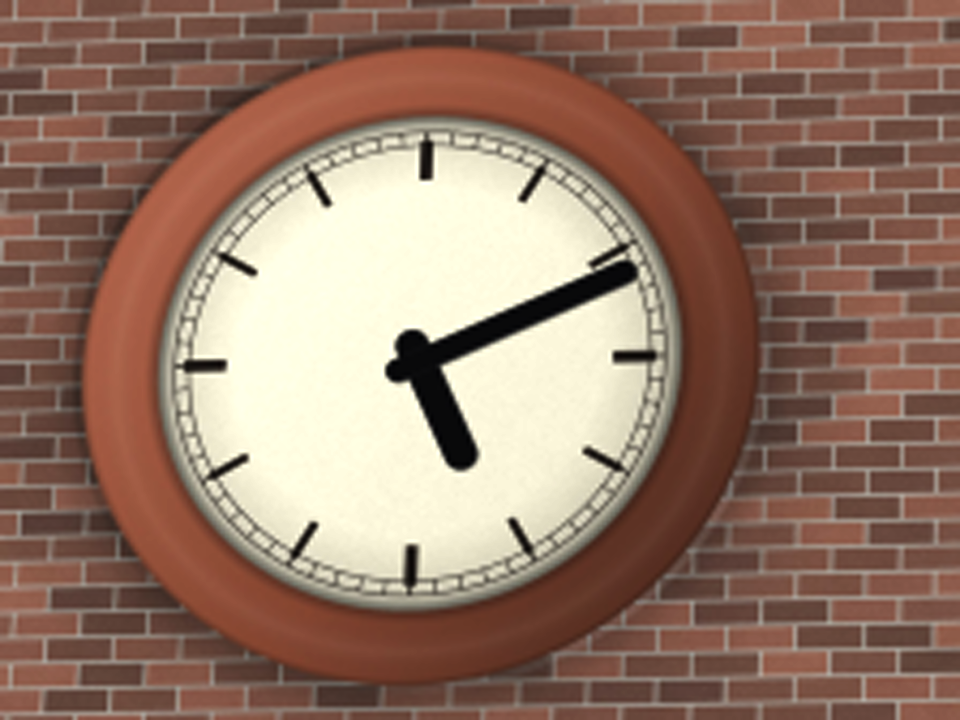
h=5 m=11
